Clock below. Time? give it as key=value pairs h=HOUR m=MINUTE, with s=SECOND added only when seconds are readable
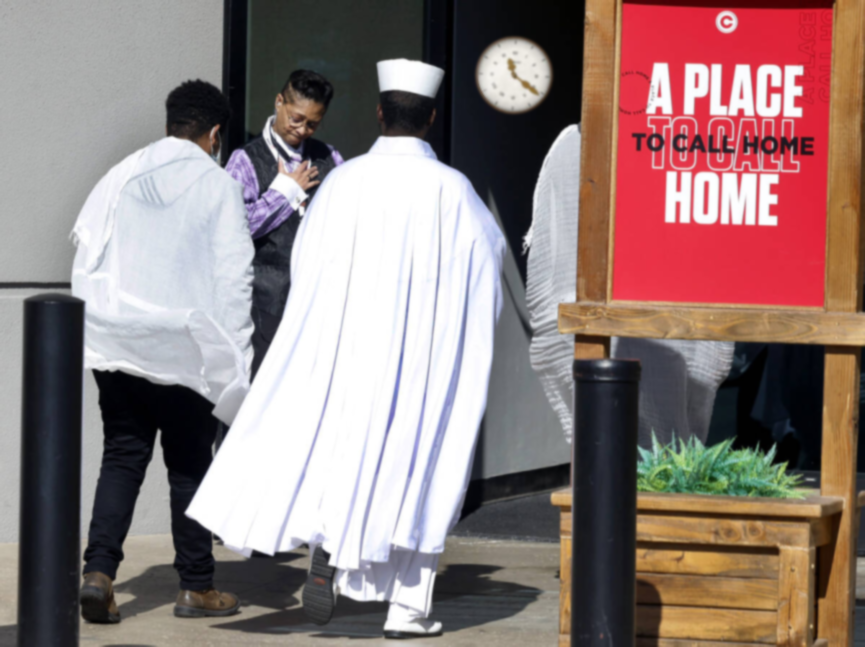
h=11 m=21
